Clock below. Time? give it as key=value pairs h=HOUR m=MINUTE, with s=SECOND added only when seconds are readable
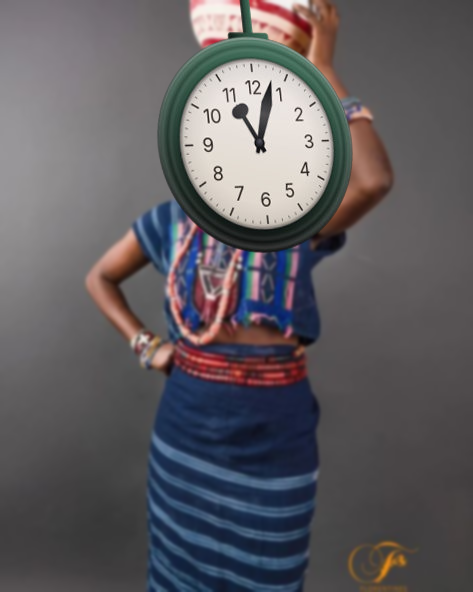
h=11 m=3
